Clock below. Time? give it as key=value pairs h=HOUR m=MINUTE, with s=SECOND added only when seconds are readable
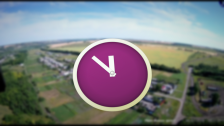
h=11 m=52
